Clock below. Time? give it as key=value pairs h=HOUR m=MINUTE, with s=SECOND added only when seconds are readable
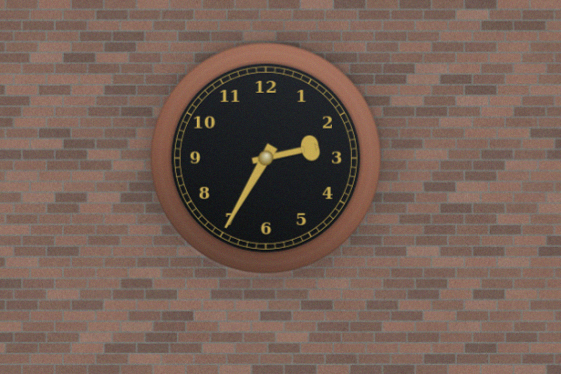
h=2 m=35
